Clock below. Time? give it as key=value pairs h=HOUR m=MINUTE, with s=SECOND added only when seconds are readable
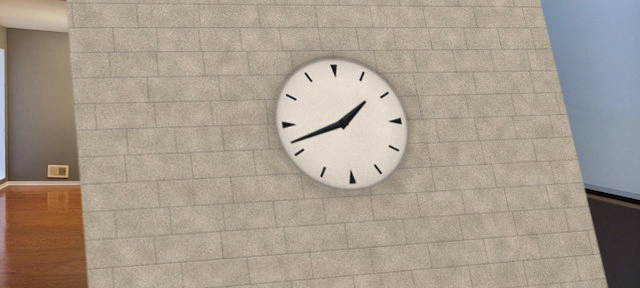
h=1 m=42
